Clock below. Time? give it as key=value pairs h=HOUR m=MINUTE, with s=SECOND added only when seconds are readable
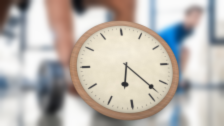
h=6 m=23
